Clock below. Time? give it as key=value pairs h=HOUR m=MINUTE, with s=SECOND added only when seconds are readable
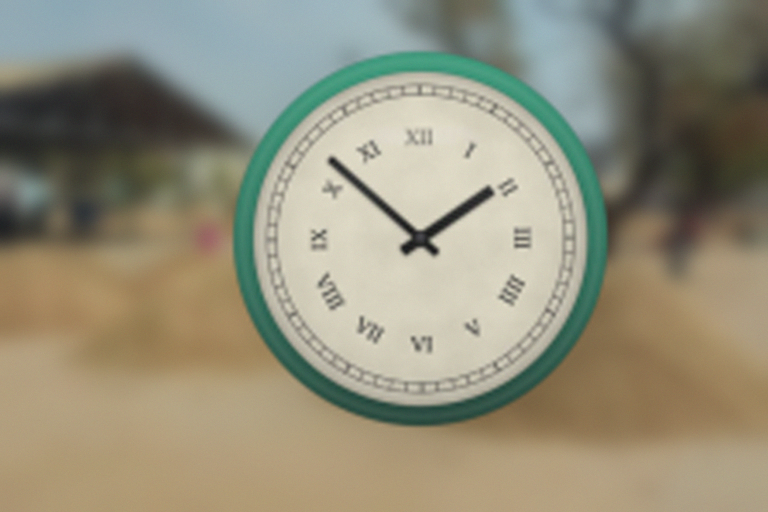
h=1 m=52
